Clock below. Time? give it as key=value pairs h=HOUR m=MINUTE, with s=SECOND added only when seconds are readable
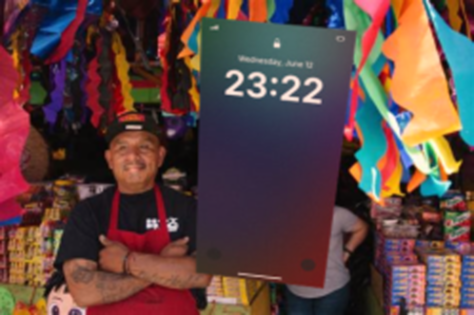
h=23 m=22
